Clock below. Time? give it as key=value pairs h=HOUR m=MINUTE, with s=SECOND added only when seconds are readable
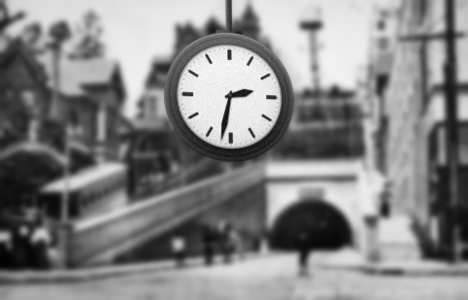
h=2 m=32
